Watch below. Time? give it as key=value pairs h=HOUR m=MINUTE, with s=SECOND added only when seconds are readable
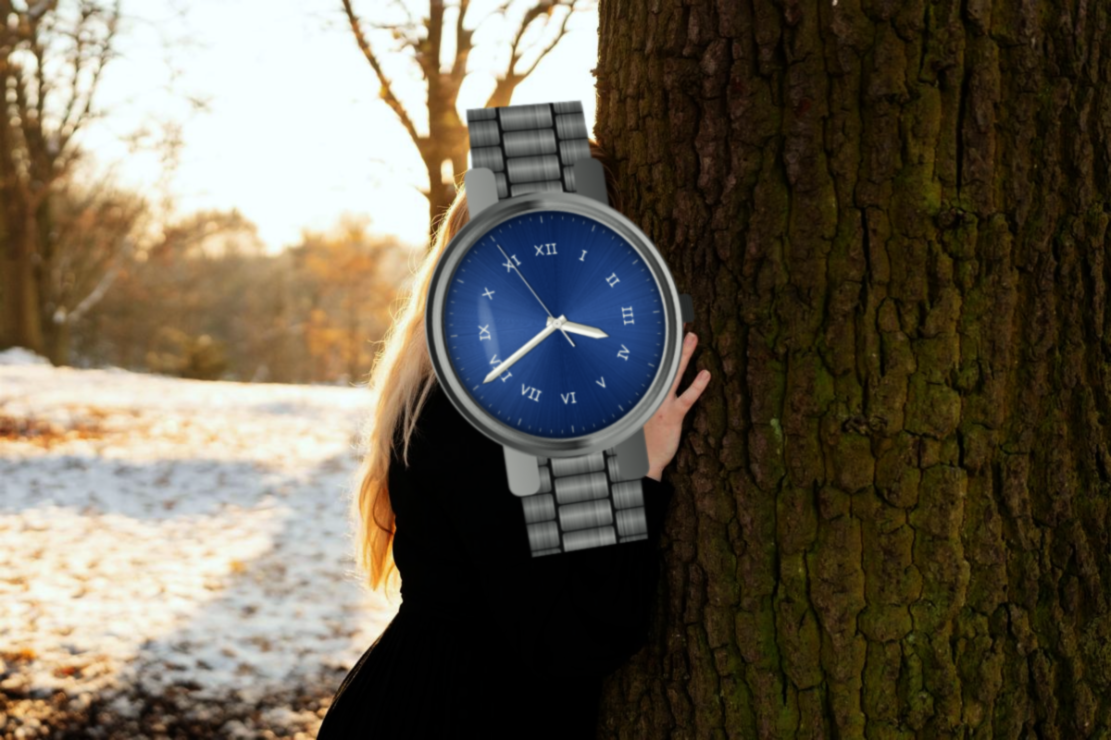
h=3 m=39 s=55
